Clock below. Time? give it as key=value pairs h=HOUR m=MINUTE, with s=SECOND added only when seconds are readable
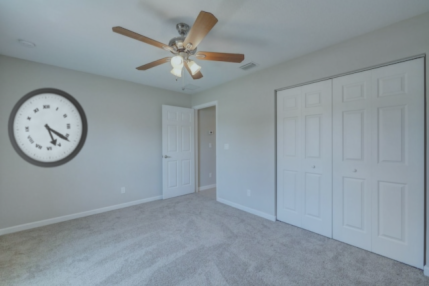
h=5 m=21
